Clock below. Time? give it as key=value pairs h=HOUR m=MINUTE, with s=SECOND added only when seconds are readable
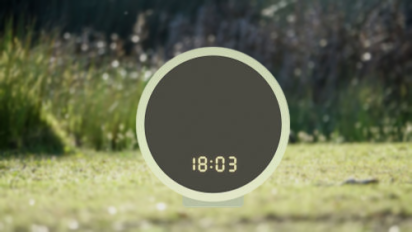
h=18 m=3
